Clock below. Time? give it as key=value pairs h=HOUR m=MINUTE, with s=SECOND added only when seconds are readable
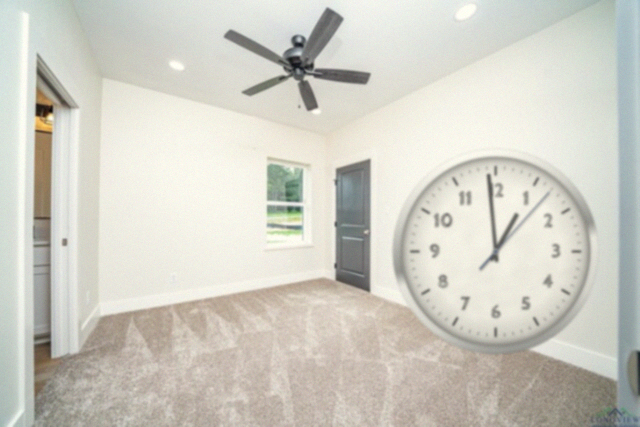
h=12 m=59 s=7
